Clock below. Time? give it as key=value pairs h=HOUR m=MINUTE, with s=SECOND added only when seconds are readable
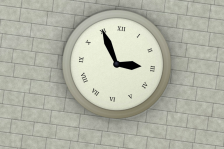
h=2 m=55
